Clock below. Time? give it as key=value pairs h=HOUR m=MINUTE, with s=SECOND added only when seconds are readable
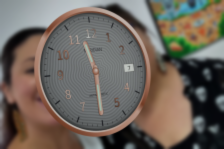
h=11 m=30
